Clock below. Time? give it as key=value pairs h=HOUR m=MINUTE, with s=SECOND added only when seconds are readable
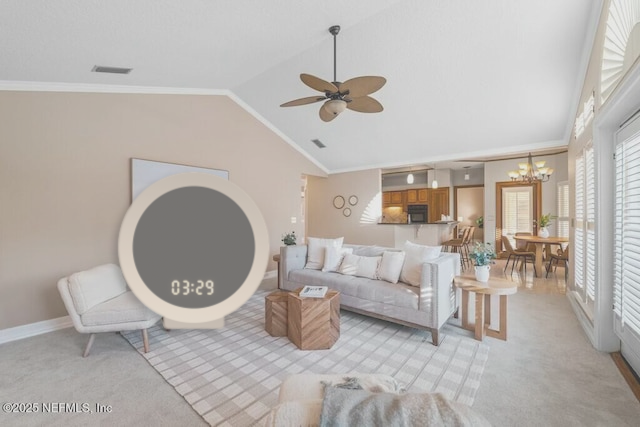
h=3 m=29
